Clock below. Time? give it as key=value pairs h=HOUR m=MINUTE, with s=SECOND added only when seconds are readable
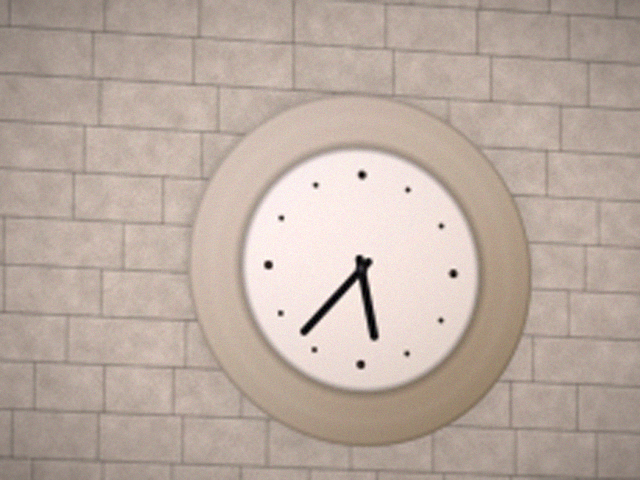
h=5 m=37
